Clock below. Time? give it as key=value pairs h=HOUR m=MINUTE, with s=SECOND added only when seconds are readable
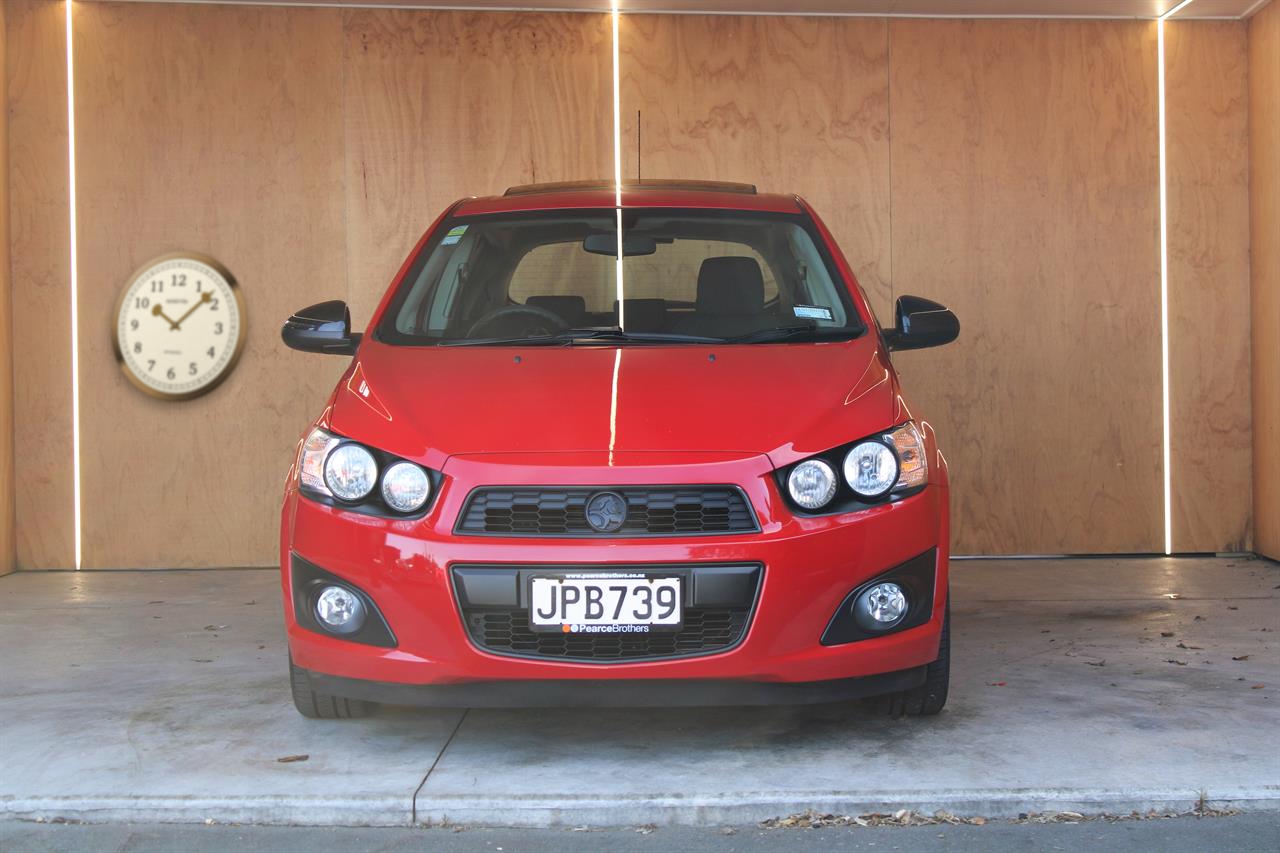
h=10 m=8
